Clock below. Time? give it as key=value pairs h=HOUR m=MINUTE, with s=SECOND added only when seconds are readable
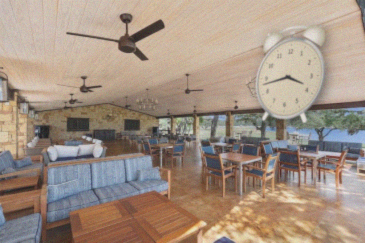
h=3 m=43
